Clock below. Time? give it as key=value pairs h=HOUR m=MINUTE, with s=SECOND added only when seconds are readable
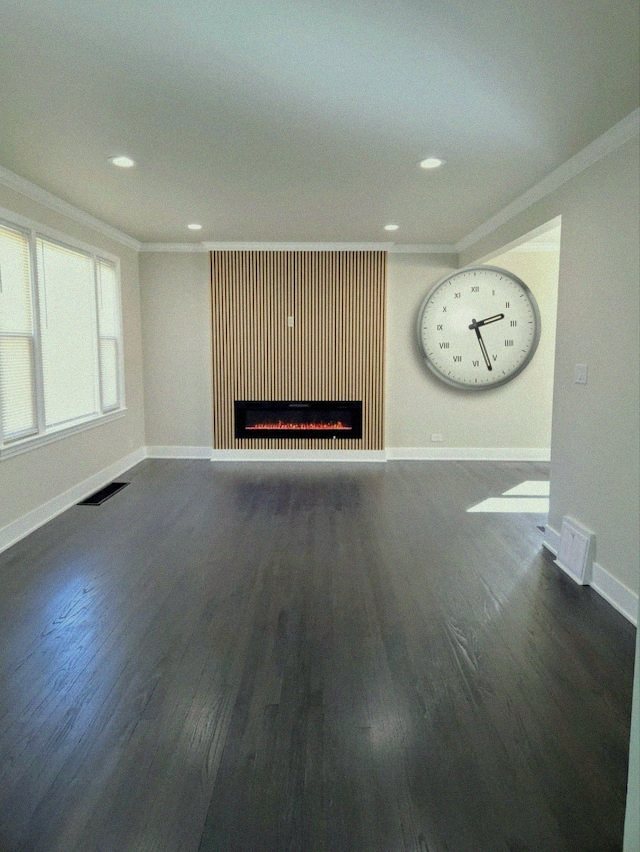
h=2 m=27
